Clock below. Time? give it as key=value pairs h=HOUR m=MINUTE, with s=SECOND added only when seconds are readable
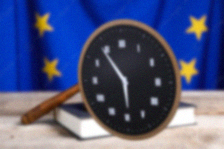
h=5 m=54
